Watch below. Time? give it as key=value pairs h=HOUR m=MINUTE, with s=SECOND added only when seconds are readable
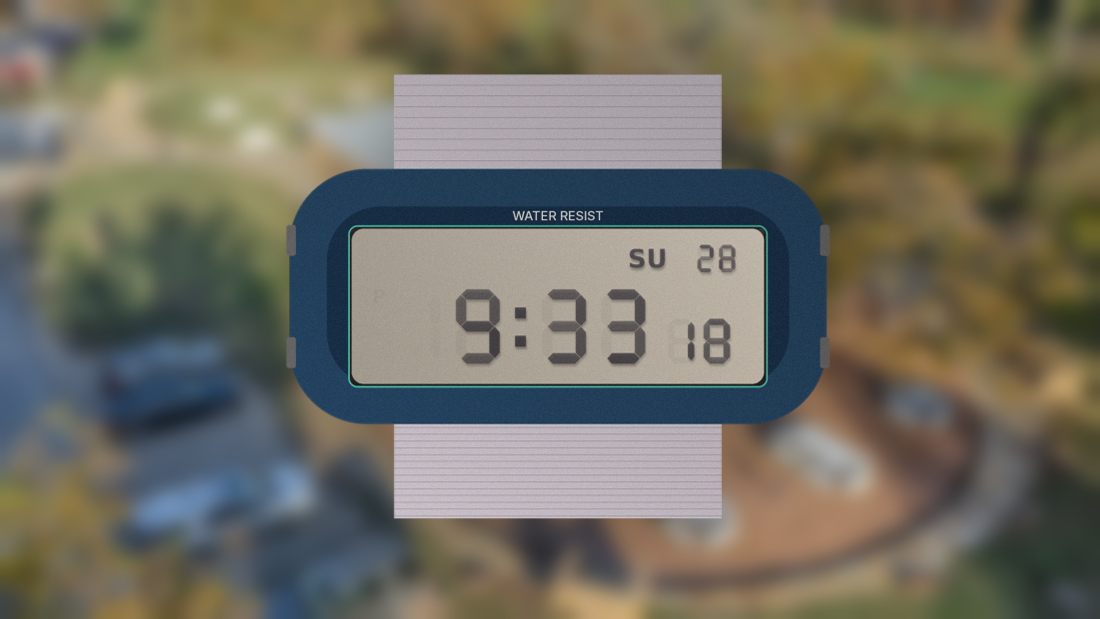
h=9 m=33 s=18
